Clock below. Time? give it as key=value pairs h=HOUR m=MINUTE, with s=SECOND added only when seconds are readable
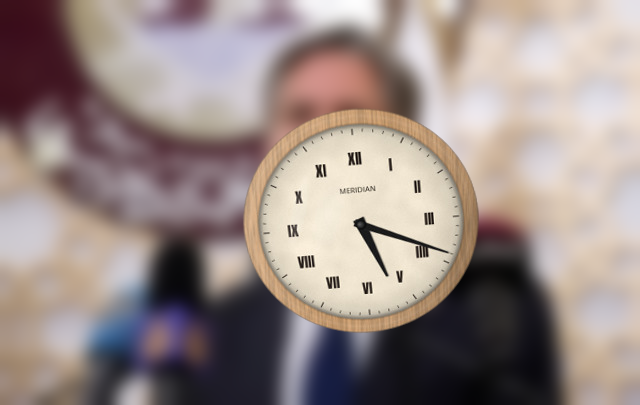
h=5 m=19
